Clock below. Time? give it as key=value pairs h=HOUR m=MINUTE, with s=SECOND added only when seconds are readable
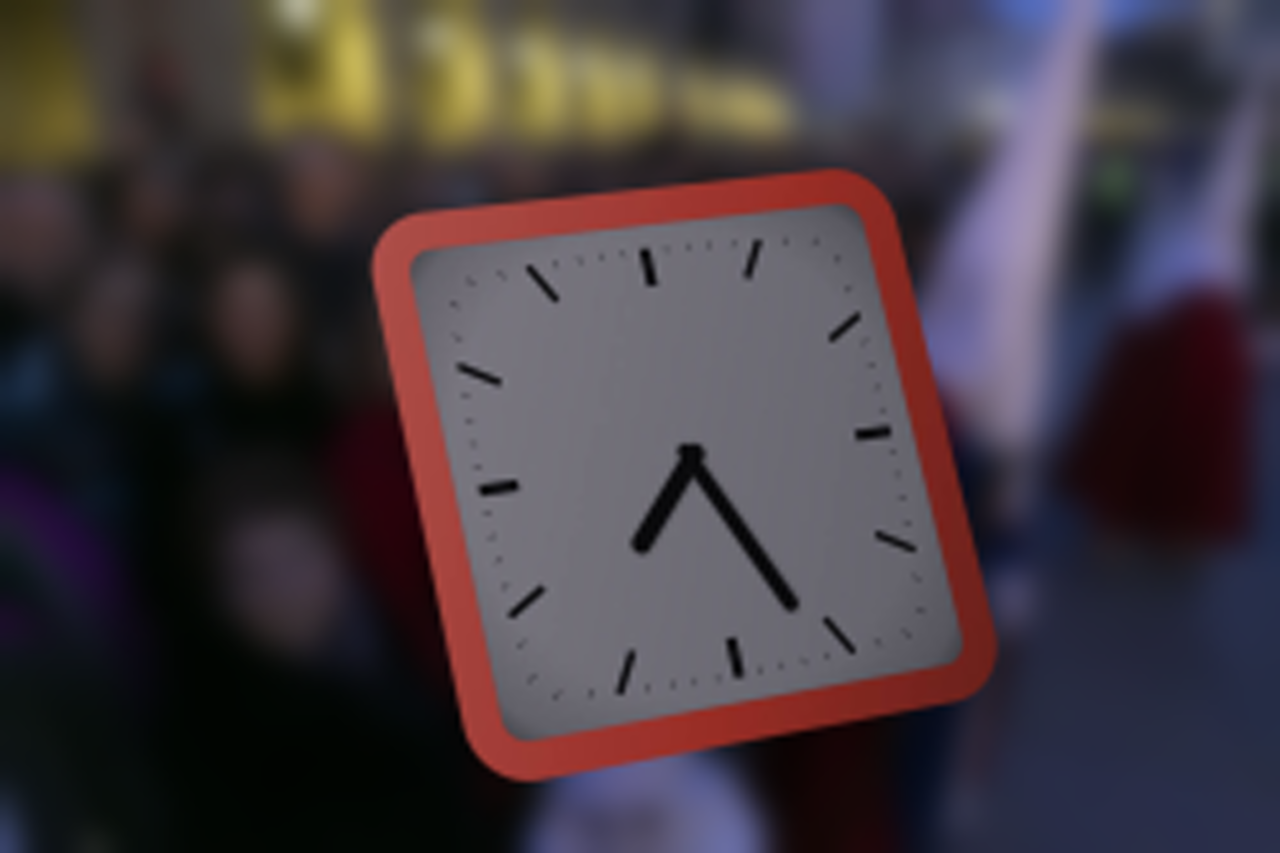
h=7 m=26
